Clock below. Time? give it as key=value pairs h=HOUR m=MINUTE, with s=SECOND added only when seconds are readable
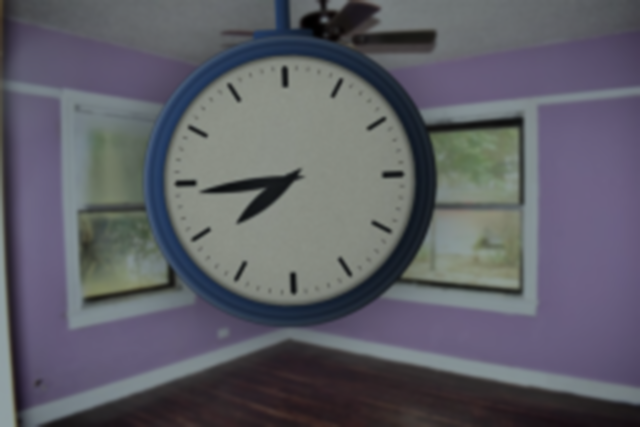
h=7 m=44
